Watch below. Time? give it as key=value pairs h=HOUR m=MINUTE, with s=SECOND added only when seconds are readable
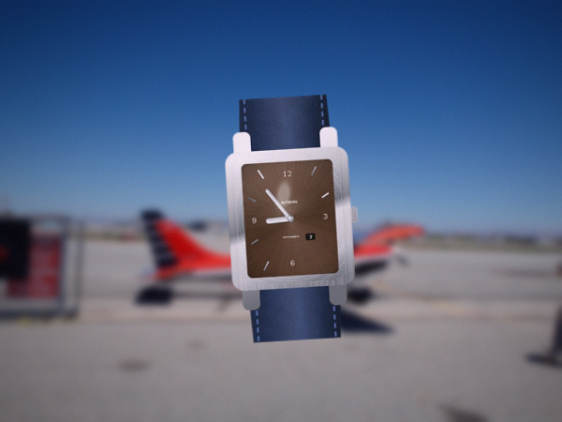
h=8 m=54
